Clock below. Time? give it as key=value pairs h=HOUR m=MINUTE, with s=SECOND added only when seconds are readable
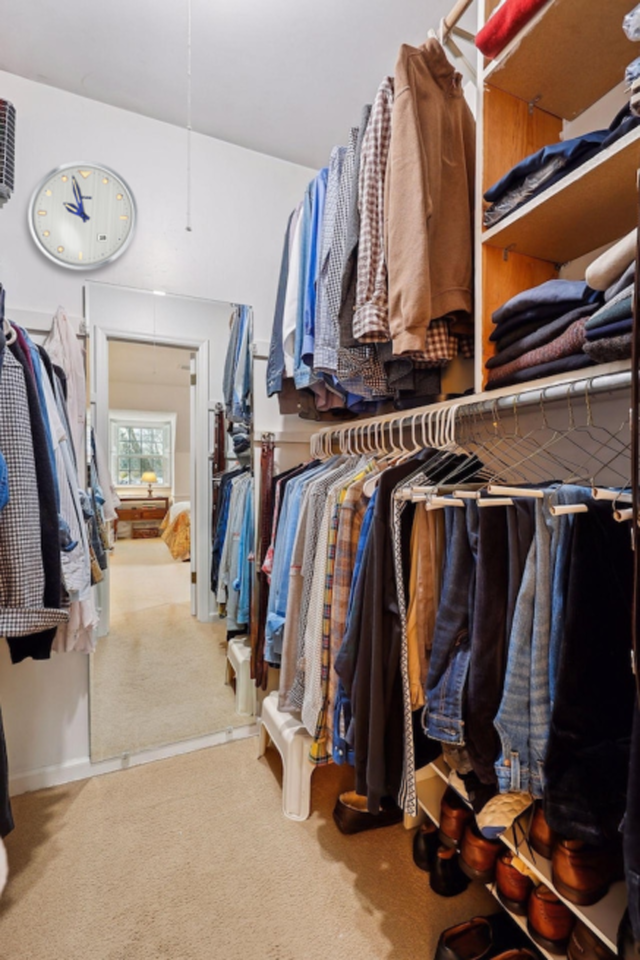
h=9 m=57
